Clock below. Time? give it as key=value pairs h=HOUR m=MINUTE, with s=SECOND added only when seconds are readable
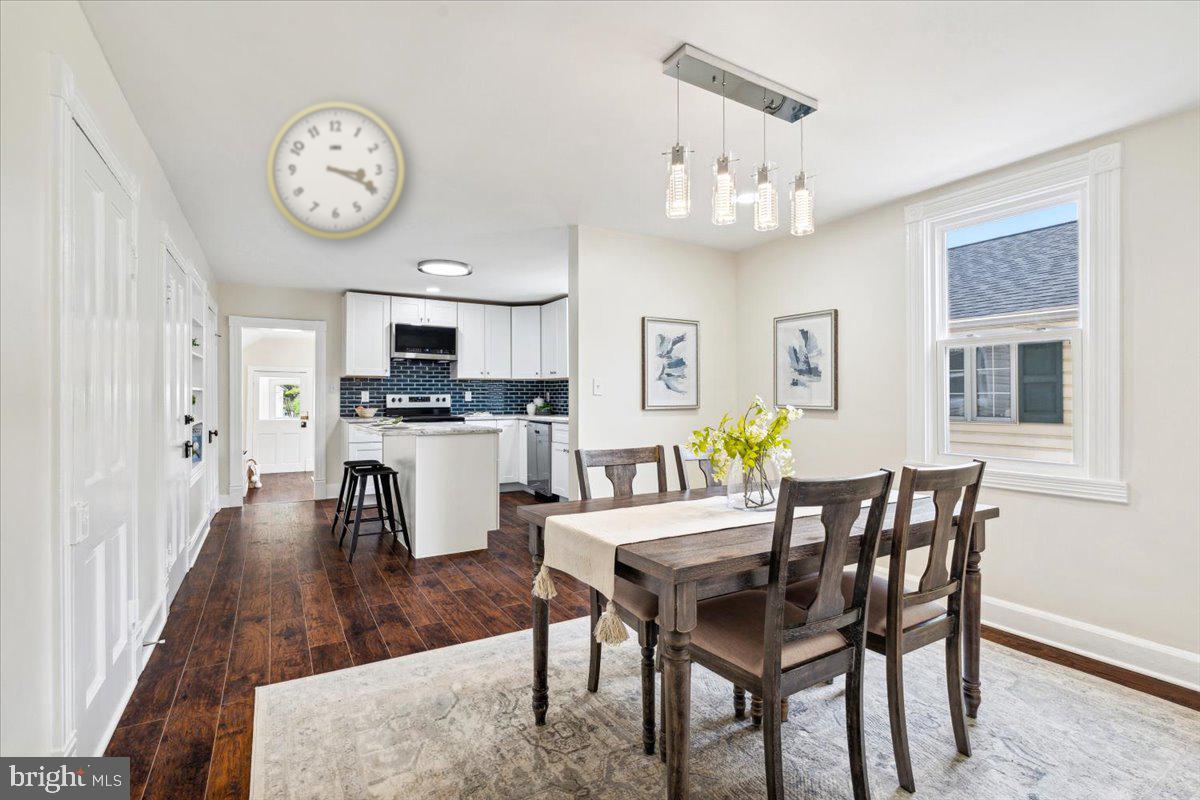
h=3 m=19
